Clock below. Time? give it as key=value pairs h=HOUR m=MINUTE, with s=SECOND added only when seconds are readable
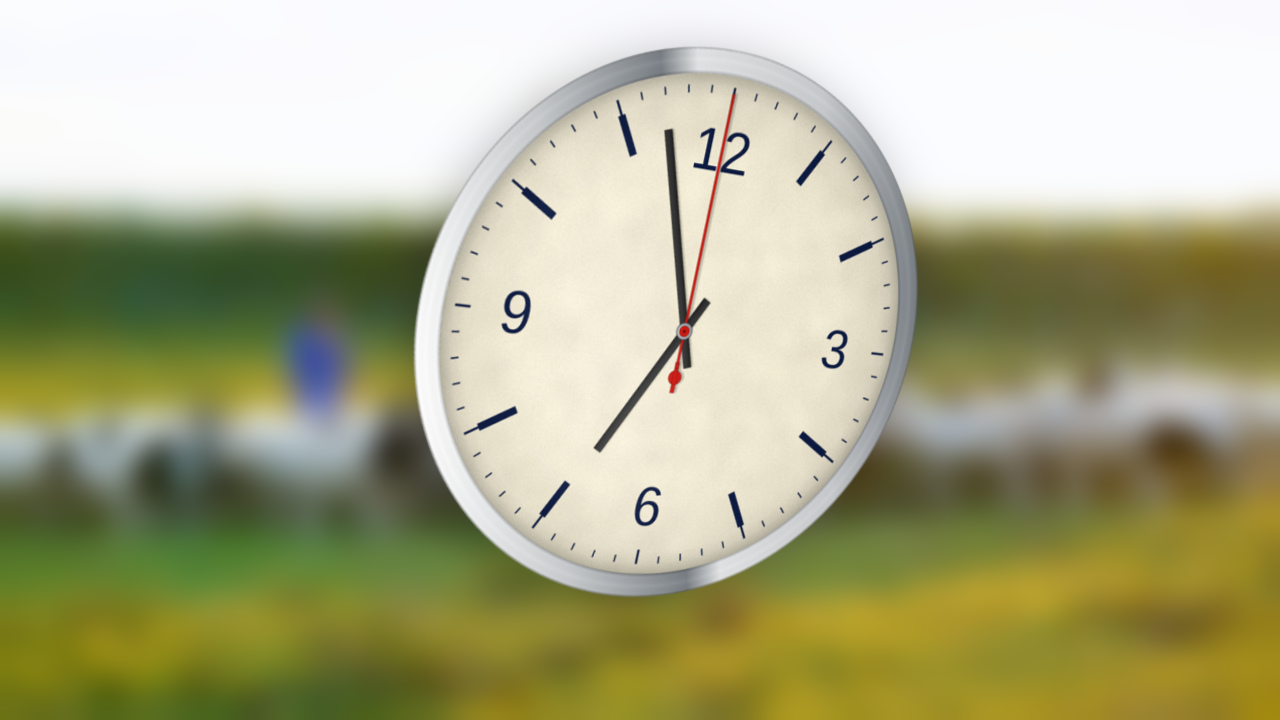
h=6 m=57 s=0
